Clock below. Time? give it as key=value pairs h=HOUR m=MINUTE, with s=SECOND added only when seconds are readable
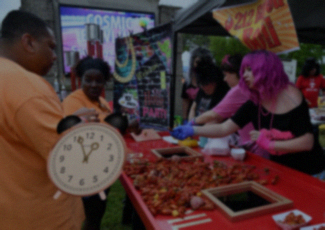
h=12 m=56
